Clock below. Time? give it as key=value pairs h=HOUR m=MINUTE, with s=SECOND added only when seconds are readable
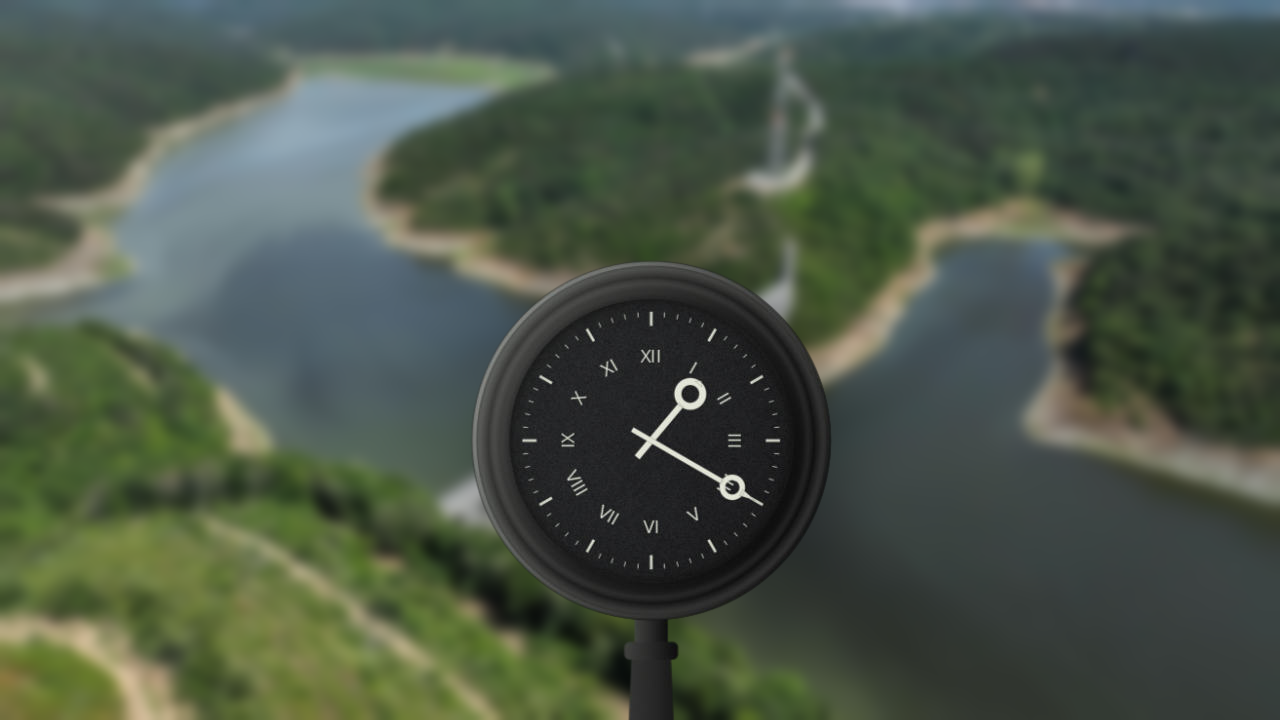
h=1 m=20
